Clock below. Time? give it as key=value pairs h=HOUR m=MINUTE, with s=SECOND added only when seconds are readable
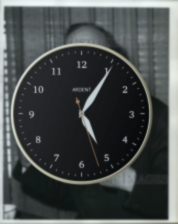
h=5 m=5 s=27
